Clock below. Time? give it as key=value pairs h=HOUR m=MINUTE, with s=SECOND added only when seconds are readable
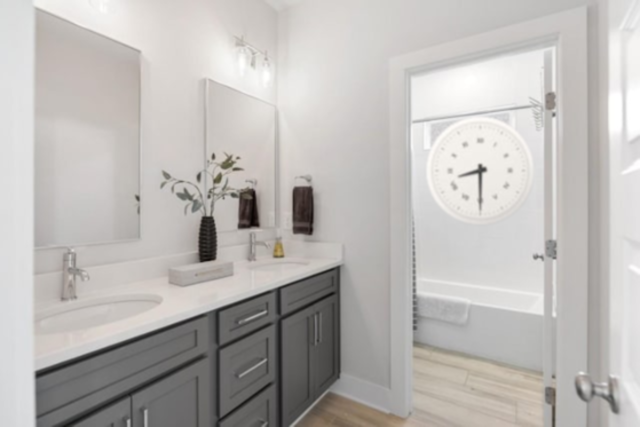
h=8 m=30
